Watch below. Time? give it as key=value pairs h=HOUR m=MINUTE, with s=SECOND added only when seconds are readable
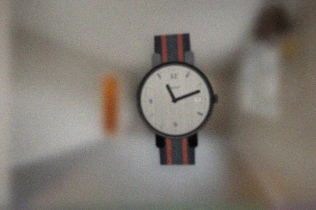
h=11 m=12
